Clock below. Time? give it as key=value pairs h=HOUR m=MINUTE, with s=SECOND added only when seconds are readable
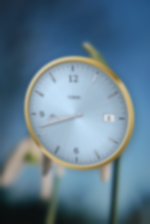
h=8 m=42
